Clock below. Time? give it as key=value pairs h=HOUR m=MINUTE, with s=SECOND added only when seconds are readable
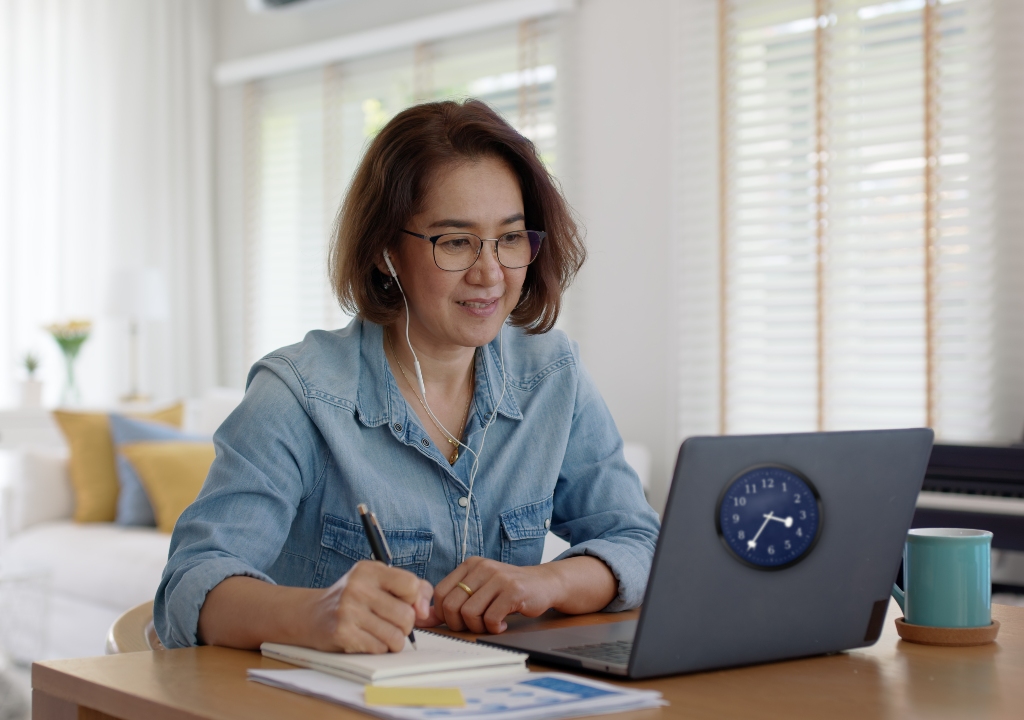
h=3 m=36
